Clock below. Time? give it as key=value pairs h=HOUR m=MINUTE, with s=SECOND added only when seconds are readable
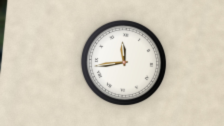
h=11 m=43
